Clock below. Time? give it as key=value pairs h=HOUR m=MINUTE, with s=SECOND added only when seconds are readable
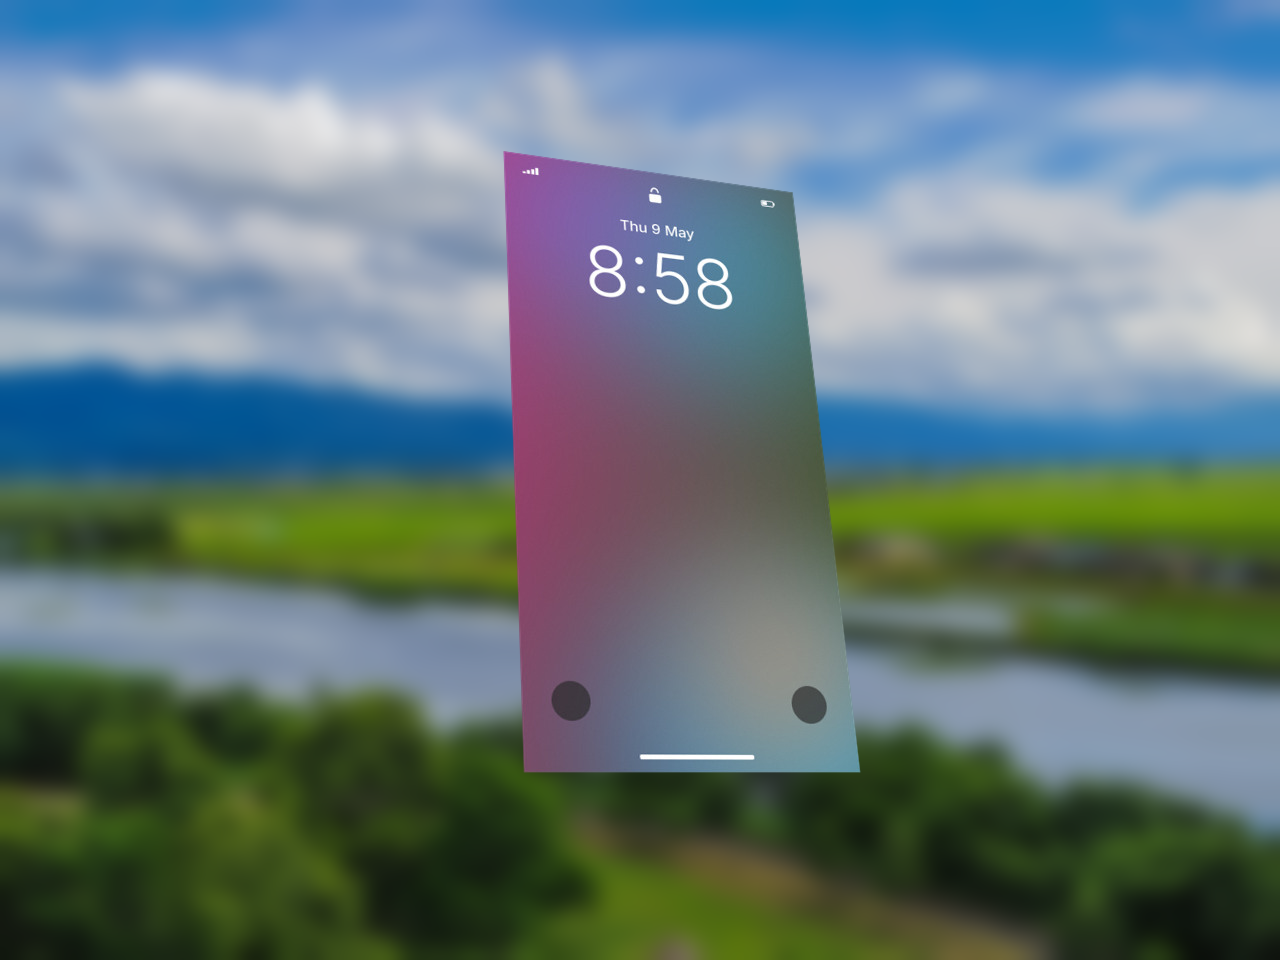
h=8 m=58
